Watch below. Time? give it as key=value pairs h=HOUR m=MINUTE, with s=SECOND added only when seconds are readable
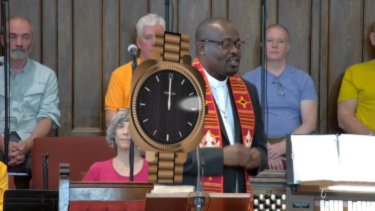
h=12 m=0
